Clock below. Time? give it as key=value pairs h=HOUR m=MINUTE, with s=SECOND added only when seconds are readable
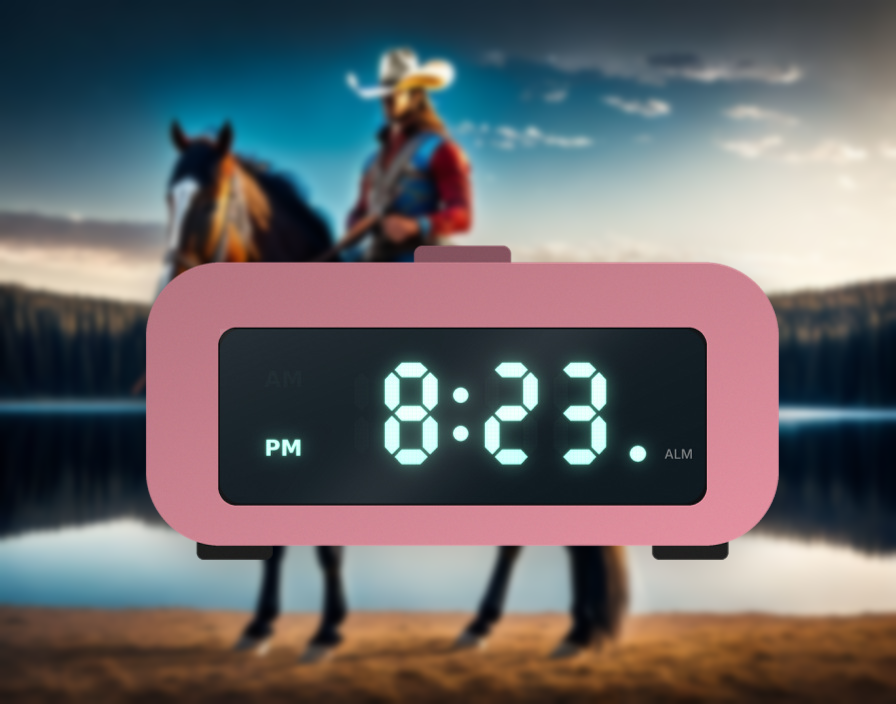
h=8 m=23
